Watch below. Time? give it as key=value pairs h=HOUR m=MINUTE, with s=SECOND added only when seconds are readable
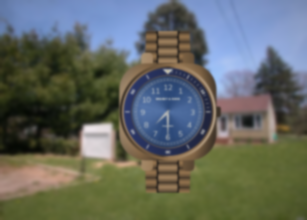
h=7 m=30
